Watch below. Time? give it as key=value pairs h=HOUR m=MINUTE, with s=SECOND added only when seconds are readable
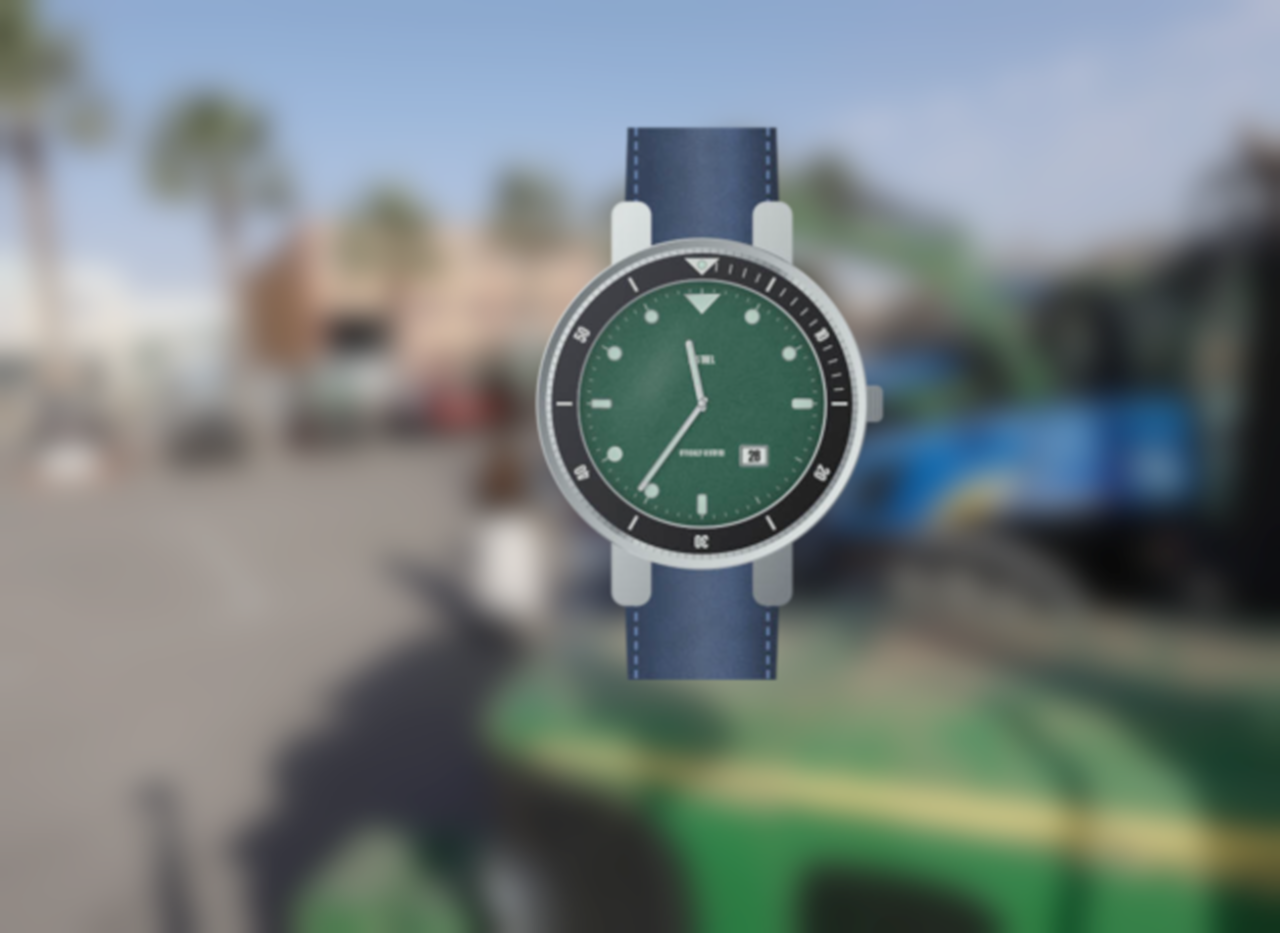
h=11 m=36
